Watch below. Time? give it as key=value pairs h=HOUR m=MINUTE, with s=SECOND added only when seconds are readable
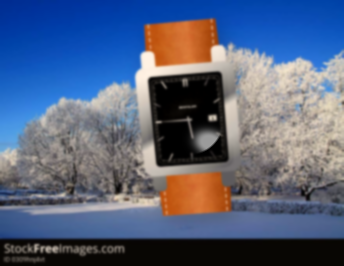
h=5 m=45
